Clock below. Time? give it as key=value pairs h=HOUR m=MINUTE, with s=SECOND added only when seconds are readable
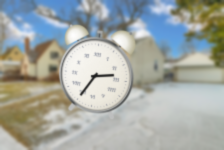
h=2 m=35
